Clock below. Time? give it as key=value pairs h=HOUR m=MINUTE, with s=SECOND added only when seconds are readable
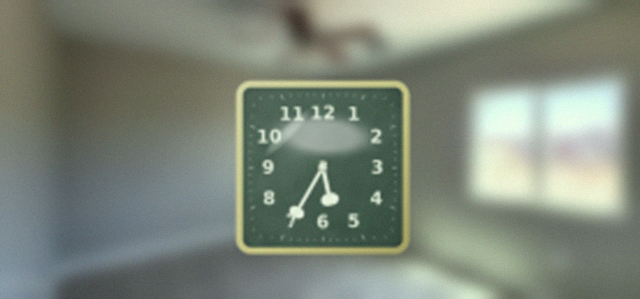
h=5 m=35
